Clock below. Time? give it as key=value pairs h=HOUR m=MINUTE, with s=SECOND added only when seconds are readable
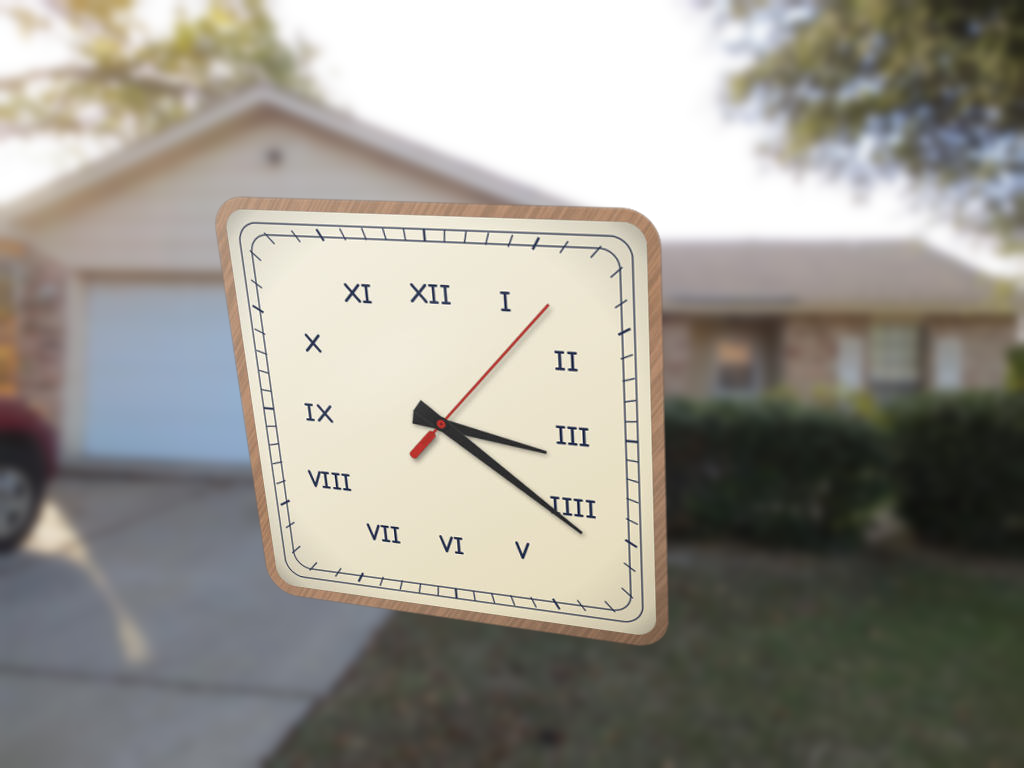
h=3 m=21 s=7
